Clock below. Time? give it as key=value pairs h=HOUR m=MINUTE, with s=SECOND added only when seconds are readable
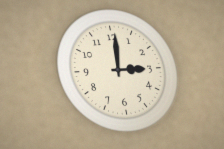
h=3 m=1
